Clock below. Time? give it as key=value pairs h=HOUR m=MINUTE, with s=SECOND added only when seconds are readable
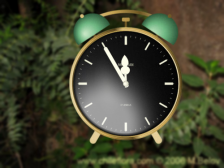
h=11 m=55
